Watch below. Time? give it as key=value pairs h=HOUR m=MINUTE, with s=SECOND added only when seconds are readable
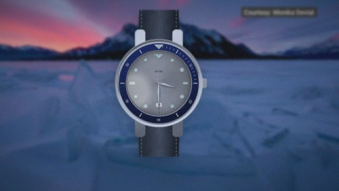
h=3 m=30
